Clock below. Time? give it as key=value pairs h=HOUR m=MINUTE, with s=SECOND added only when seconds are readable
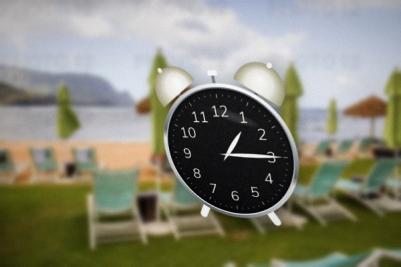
h=1 m=15
